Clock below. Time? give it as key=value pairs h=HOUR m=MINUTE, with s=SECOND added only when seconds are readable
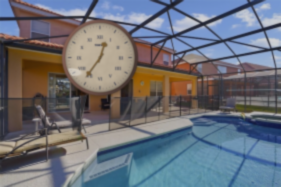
h=12 m=36
